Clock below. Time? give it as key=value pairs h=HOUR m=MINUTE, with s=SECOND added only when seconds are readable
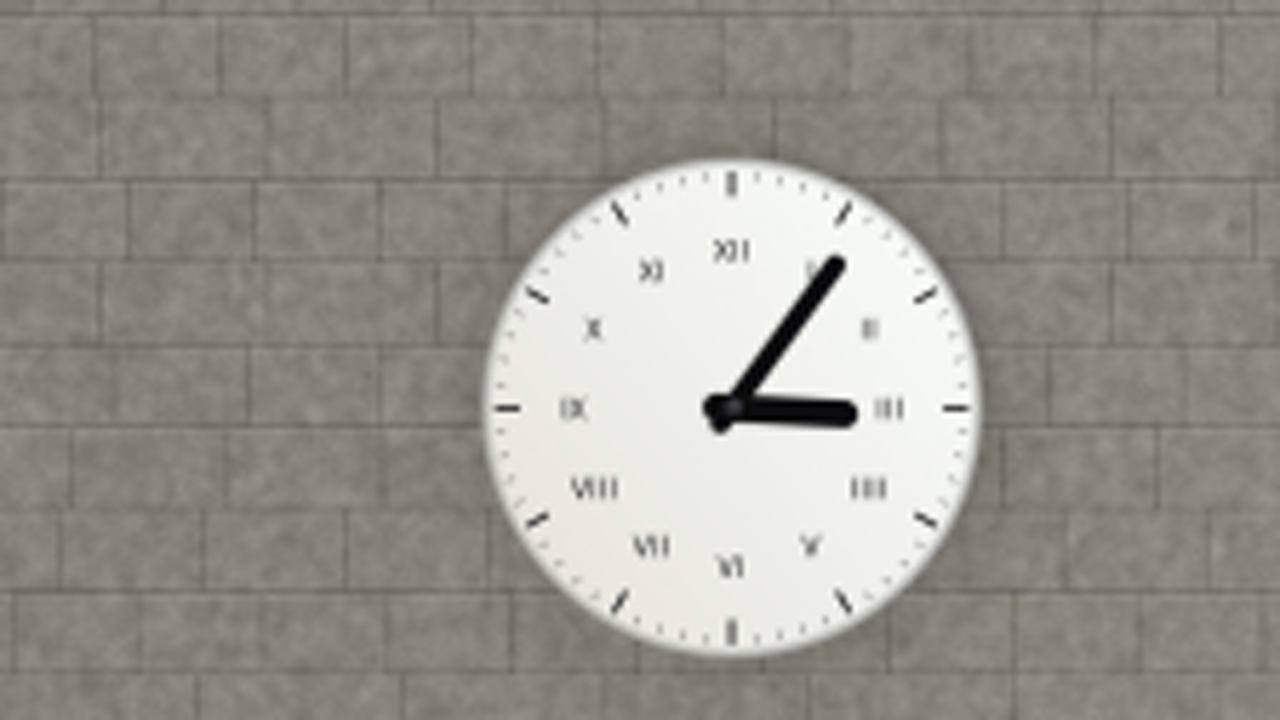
h=3 m=6
